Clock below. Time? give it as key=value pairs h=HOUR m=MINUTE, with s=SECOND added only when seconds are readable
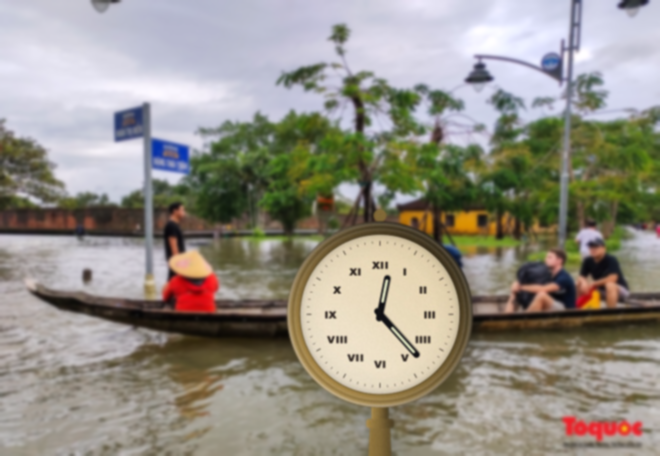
h=12 m=23
